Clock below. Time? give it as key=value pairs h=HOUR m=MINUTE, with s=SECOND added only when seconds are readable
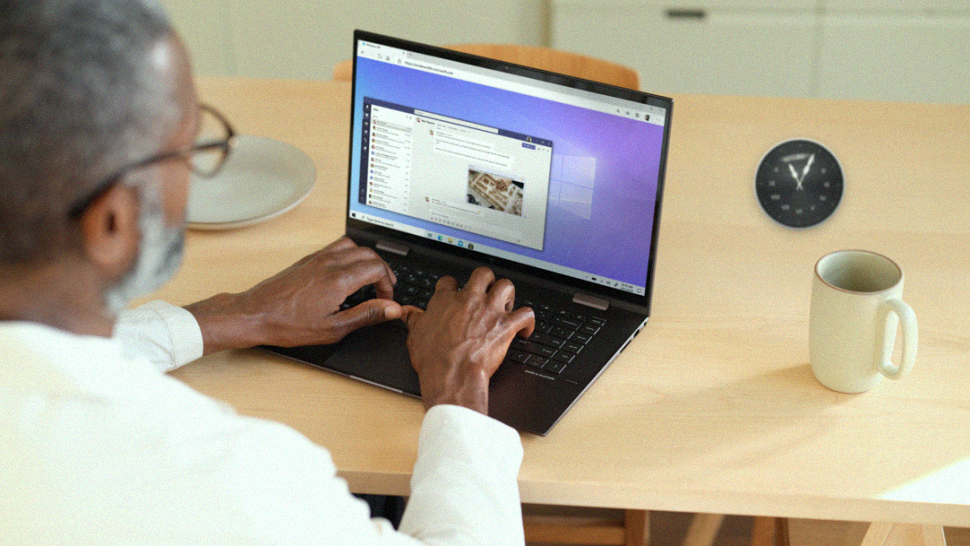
h=11 m=4
